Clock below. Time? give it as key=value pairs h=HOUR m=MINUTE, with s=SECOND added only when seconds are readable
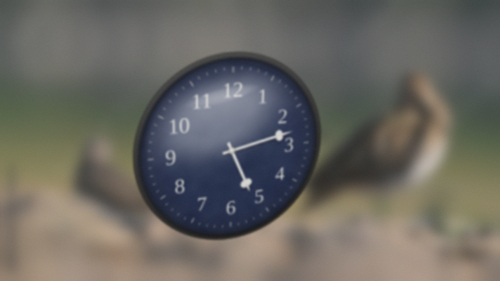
h=5 m=13
